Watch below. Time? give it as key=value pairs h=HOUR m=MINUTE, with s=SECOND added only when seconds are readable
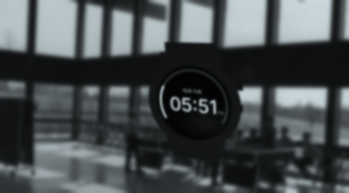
h=5 m=51
